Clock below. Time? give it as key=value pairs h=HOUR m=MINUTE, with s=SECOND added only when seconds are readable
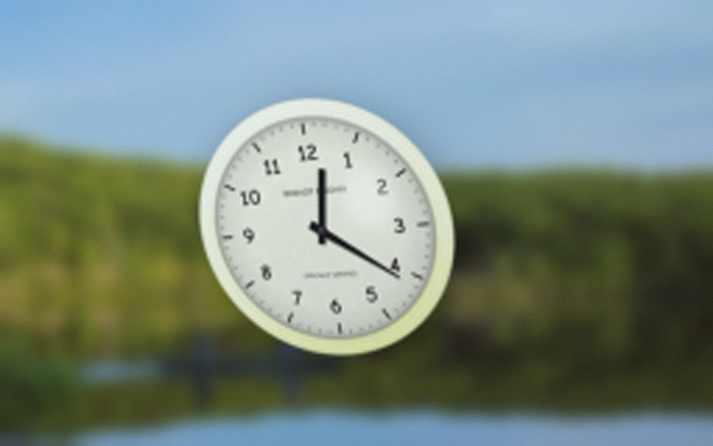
h=12 m=21
